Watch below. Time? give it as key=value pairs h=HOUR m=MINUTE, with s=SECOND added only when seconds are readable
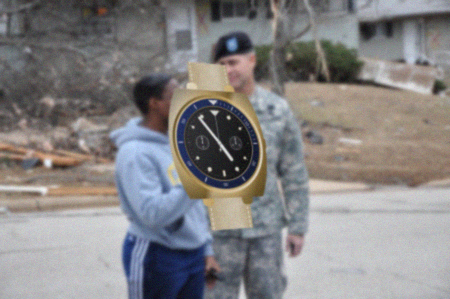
h=4 m=54
